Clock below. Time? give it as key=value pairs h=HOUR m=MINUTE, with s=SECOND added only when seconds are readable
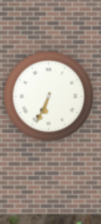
h=6 m=34
